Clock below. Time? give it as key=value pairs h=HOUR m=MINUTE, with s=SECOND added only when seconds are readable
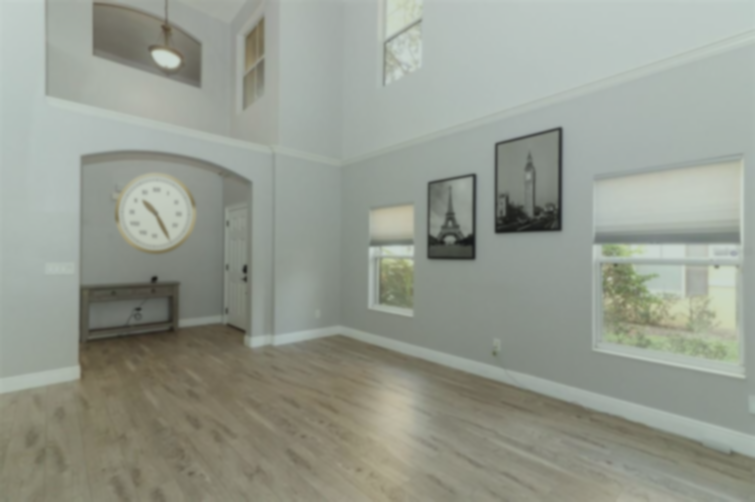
h=10 m=25
